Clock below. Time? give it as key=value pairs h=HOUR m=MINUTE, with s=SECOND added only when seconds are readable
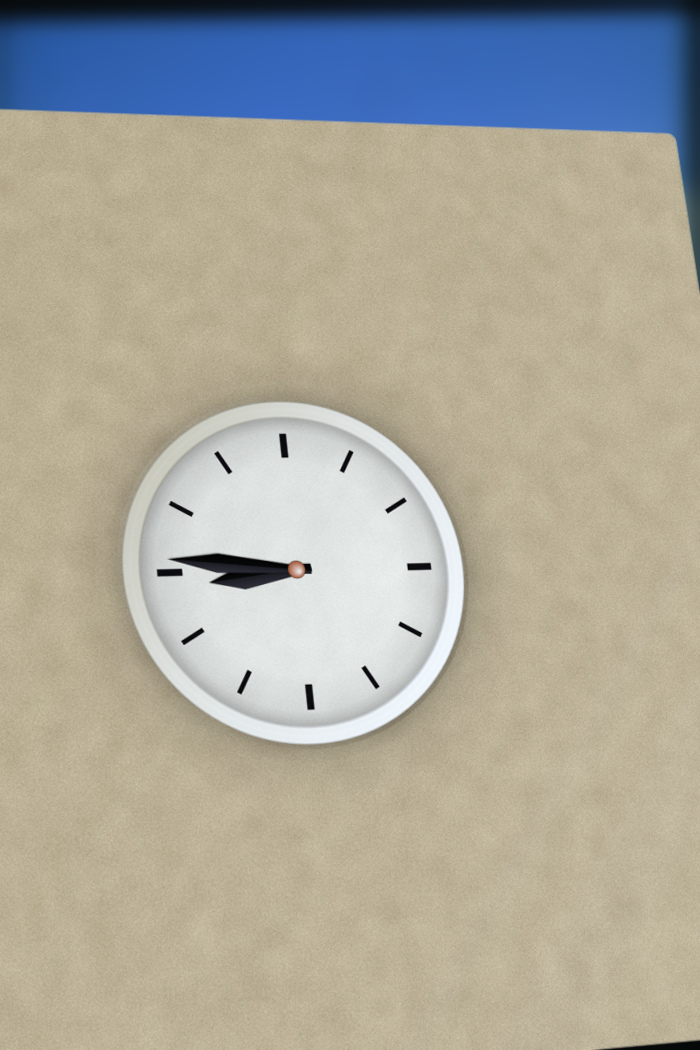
h=8 m=46
